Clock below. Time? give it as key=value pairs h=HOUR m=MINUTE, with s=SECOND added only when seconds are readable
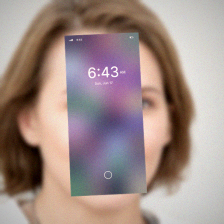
h=6 m=43
